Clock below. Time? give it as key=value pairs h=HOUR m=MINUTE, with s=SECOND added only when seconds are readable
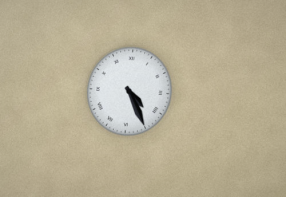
h=4 m=25
